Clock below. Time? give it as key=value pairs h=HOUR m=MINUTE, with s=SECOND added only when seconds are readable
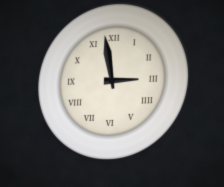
h=2 m=58
